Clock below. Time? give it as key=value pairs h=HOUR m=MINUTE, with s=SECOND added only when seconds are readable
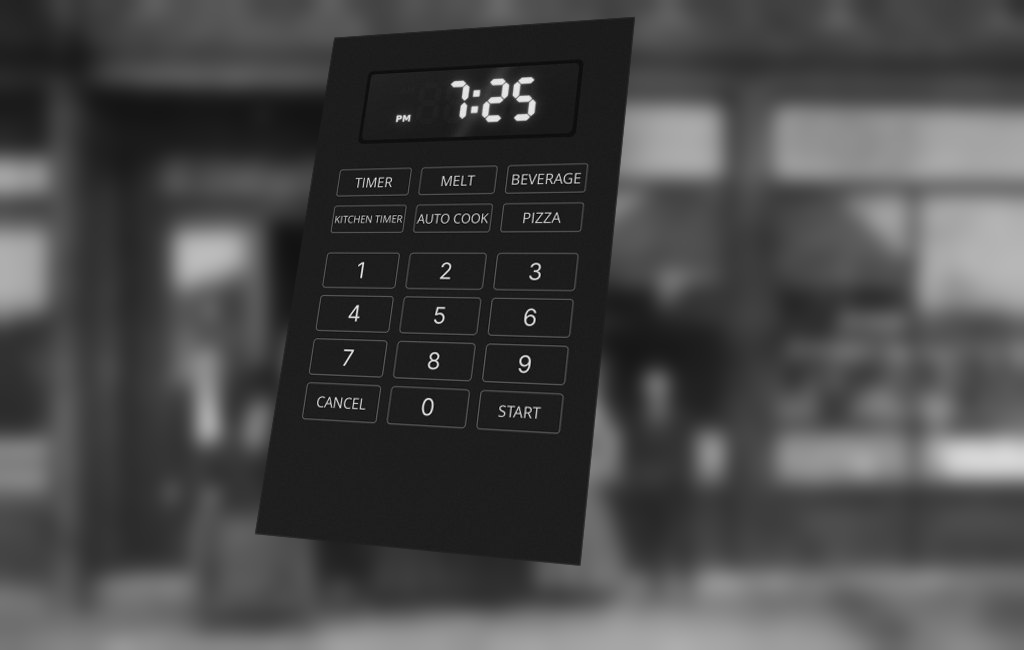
h=7 m=25
